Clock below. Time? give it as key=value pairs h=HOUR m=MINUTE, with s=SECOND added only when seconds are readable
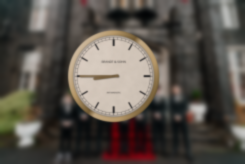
h=8 m=45
